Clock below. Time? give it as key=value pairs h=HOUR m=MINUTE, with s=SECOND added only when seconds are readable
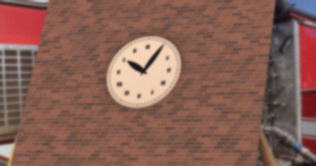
h=10 m=5
